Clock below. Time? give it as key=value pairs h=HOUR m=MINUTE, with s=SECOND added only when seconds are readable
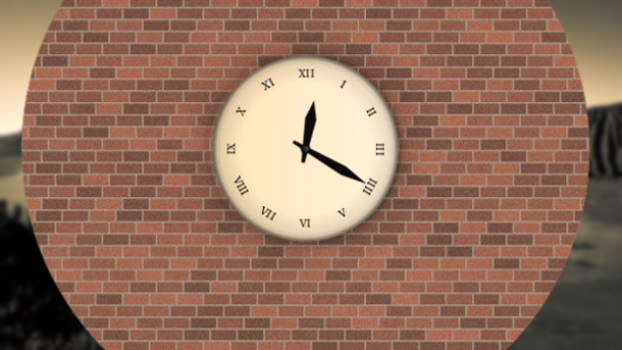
h=12 m=20
